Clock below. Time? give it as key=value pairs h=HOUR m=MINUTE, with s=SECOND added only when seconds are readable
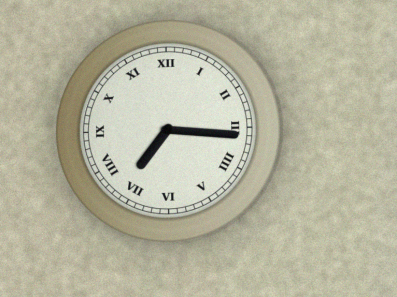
h=7 m=16
